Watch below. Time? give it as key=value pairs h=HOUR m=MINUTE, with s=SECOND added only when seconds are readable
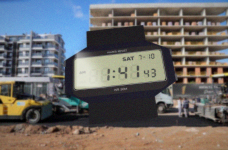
h=1 m=41 s=43
